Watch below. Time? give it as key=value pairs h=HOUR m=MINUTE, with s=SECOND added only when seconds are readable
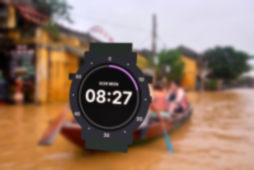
h=8 m=27
